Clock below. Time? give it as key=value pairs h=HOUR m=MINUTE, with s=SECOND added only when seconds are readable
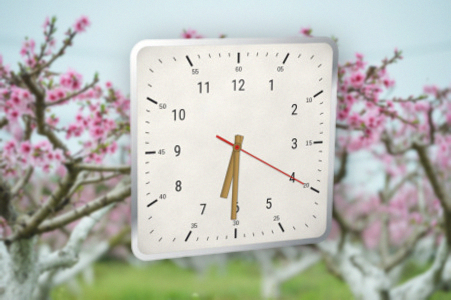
h=6 m=30 s=20
